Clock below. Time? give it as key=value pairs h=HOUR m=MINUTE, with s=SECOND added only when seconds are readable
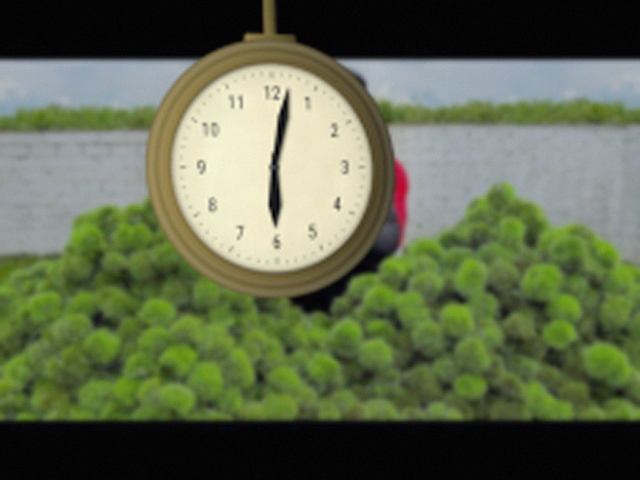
h=6 m=2
